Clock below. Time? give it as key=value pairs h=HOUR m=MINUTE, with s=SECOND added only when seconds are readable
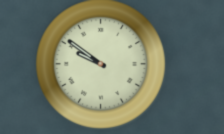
h=9 m=51
